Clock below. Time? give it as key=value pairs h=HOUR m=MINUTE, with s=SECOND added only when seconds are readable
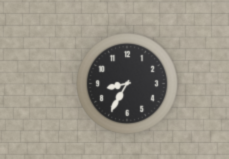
h=8 m=35
